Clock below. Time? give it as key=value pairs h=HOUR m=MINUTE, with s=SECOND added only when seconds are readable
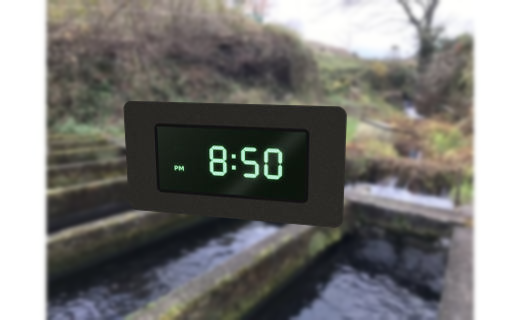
h=8 m=50
